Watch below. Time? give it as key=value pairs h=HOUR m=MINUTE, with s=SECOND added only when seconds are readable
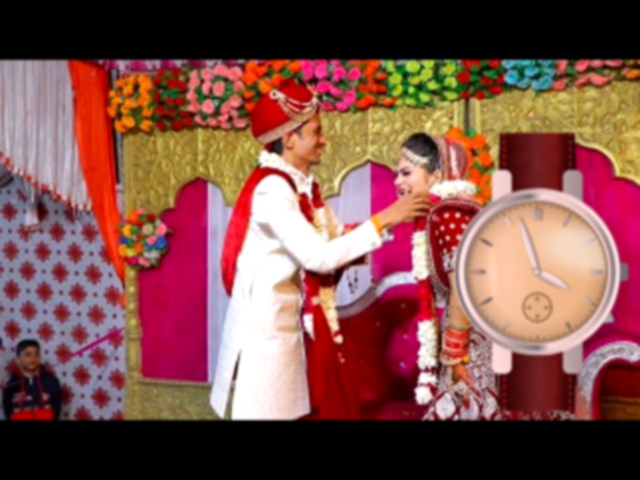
h=3 m=57
